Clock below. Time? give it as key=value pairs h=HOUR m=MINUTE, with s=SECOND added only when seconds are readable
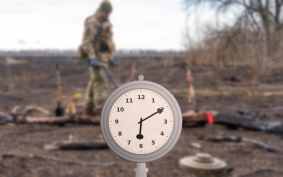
h=6 m=10
